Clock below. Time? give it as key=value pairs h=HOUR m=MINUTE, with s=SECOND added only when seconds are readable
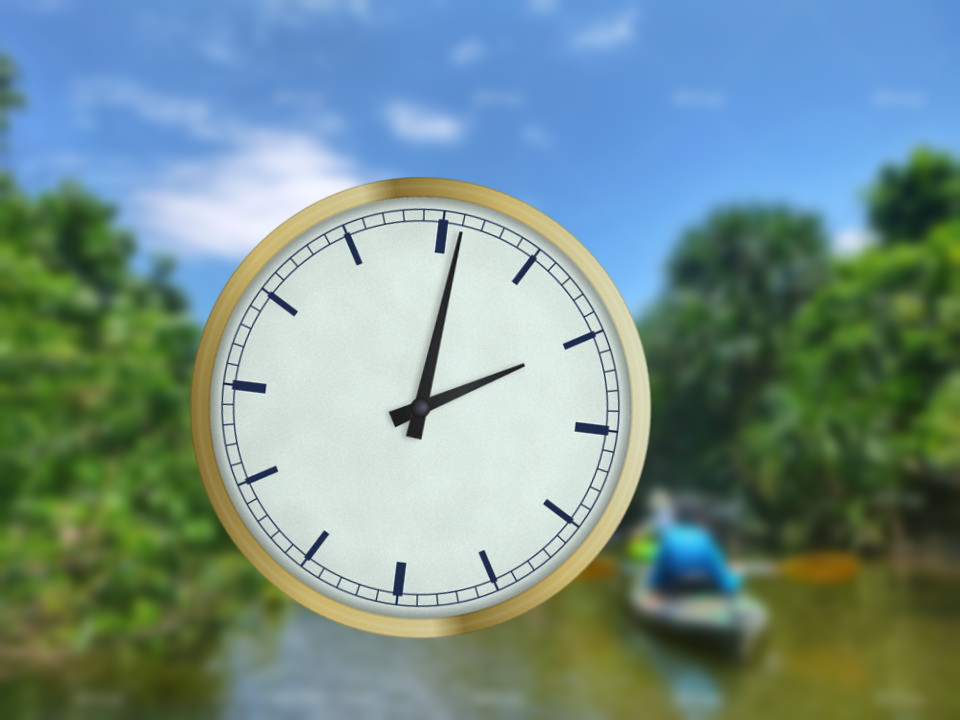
h=2 m=1
